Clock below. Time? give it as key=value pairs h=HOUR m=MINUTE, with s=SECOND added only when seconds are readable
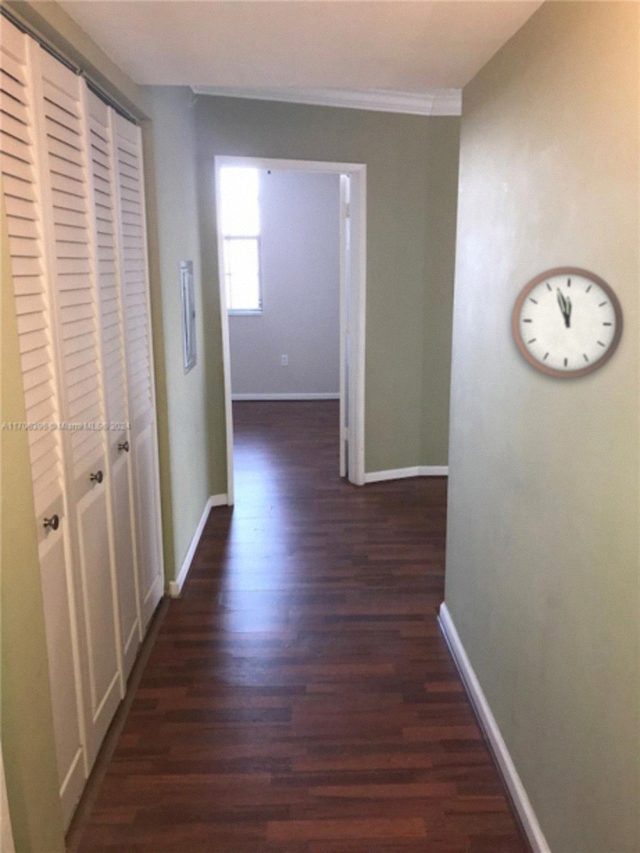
h=11 m=57
